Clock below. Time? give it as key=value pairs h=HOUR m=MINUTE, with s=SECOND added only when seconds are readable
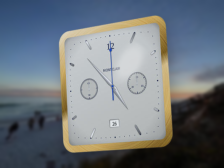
h=4 m=53
